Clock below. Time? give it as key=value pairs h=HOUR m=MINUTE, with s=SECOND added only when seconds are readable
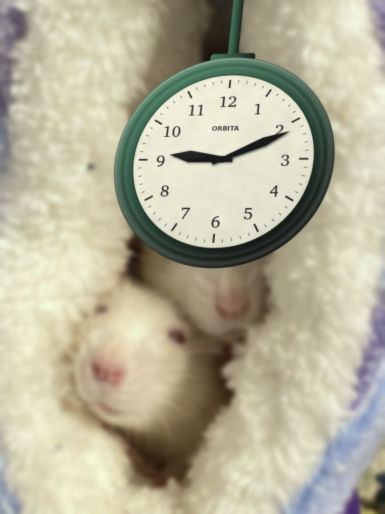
h=9 m=11
